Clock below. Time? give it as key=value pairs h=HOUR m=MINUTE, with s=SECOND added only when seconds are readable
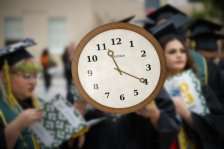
h=11 m=20
